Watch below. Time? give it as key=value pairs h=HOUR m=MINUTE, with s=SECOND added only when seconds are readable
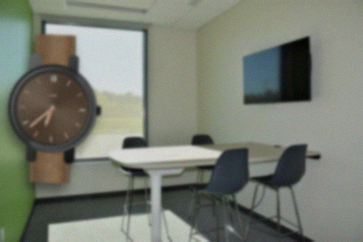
h=6 m=38
